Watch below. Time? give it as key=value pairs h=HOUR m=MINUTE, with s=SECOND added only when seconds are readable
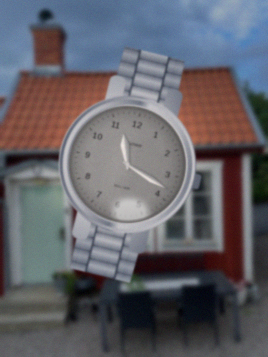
h=11 m=18
